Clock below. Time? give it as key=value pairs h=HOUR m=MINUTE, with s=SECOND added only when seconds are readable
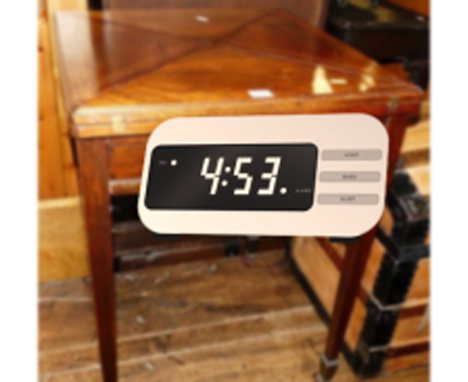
h=4 m=53
